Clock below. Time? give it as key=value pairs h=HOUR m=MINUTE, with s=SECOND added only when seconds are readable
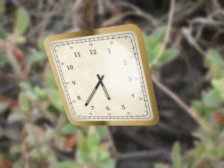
h=5 m=37
